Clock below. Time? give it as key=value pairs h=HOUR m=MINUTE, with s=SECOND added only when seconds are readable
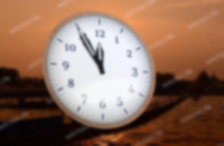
h=11 m=55
